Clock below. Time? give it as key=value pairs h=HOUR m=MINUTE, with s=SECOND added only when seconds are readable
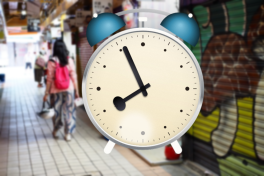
h=7 m=56
